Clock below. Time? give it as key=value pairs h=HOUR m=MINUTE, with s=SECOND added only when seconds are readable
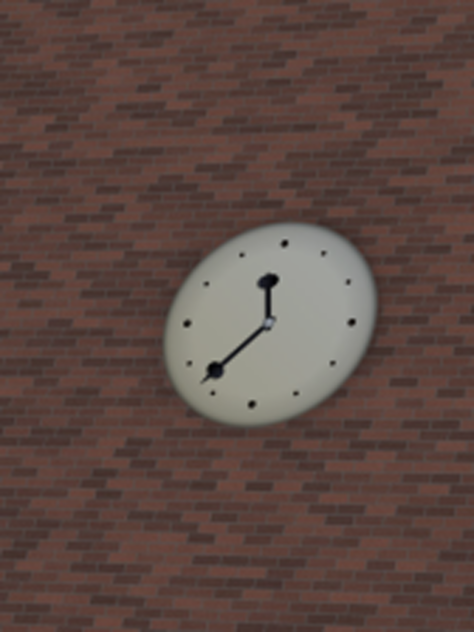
h=11 m=37
